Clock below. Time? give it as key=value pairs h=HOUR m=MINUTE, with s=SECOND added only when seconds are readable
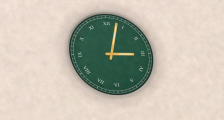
h=3 m=3
